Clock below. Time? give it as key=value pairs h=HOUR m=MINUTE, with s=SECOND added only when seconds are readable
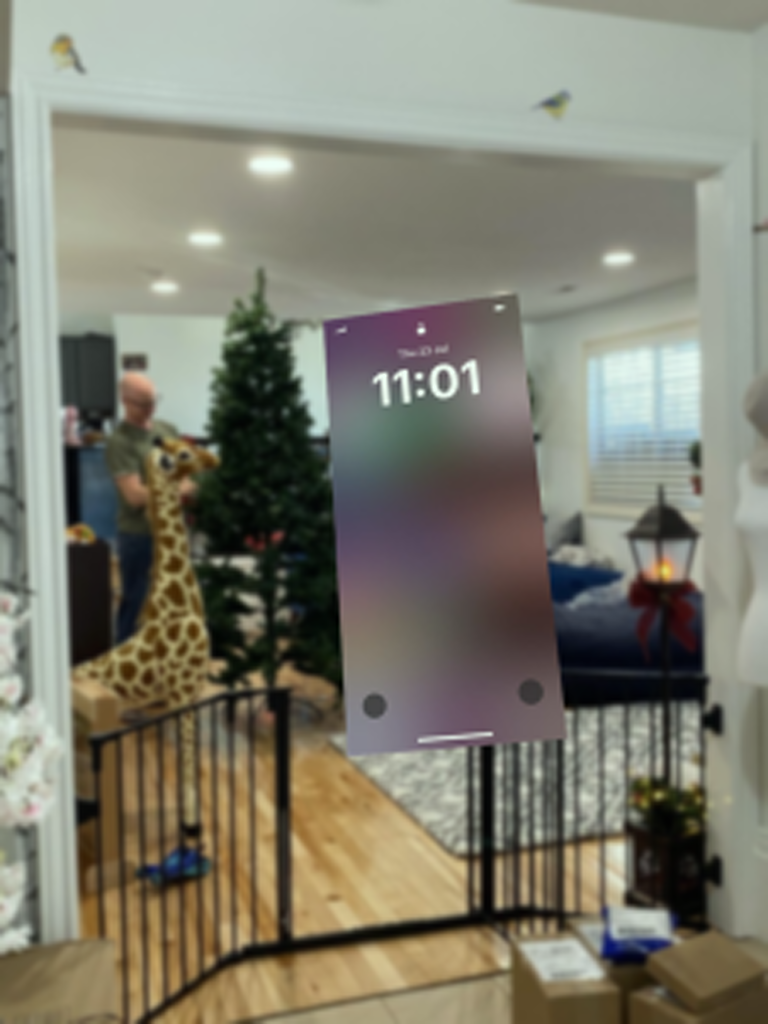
h=11 m=1
